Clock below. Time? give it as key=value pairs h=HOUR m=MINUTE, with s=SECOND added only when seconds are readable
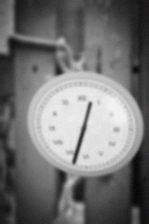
h=12 m=33
